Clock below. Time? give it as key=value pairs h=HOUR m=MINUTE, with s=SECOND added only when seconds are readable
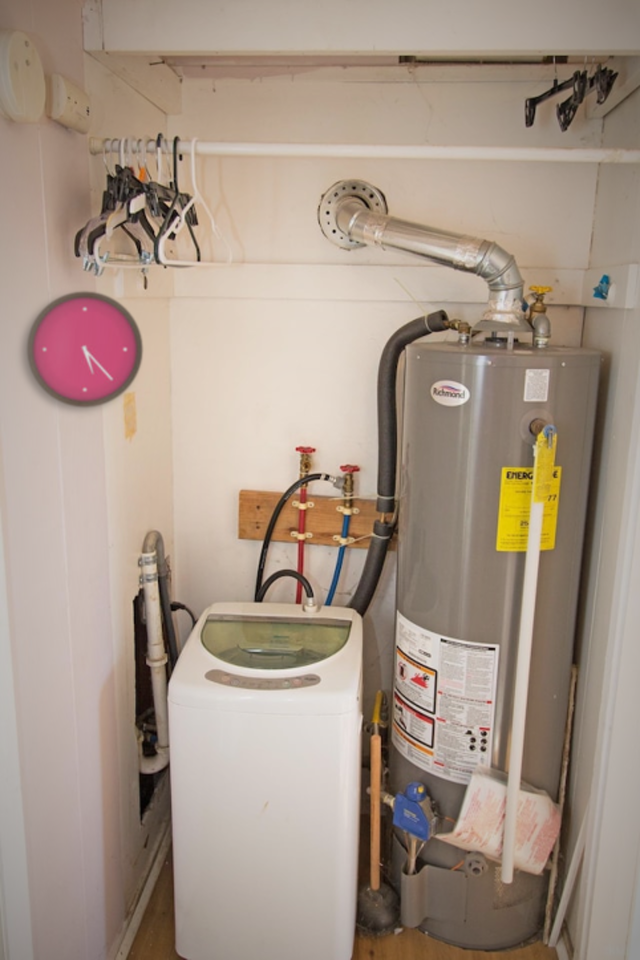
h=5 m=23
